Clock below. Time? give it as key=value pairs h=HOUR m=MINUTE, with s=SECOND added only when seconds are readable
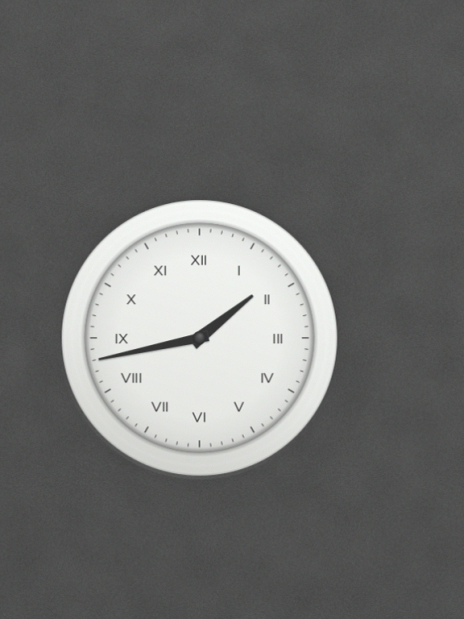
h=1 m=43
